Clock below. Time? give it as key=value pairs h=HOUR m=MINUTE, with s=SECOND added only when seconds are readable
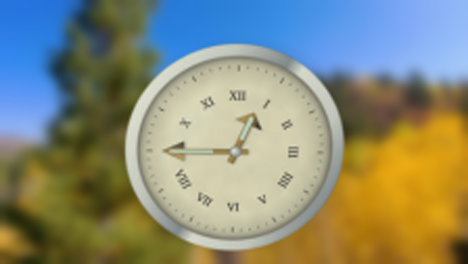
h=12 m=45
